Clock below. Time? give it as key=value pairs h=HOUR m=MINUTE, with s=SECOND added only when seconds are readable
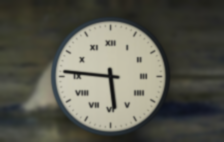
h=5 m=46
